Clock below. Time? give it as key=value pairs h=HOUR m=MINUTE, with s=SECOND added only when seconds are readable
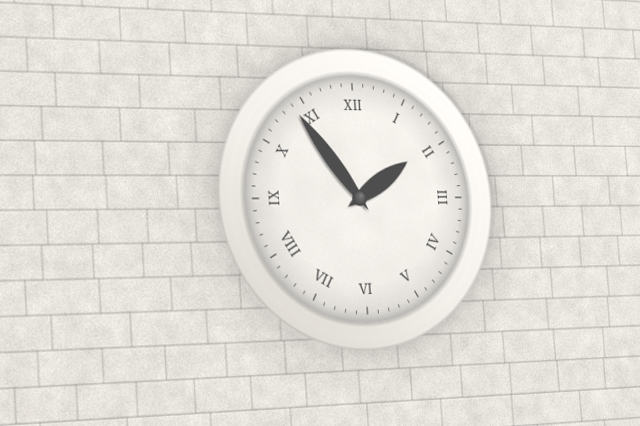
h=1 m=54
